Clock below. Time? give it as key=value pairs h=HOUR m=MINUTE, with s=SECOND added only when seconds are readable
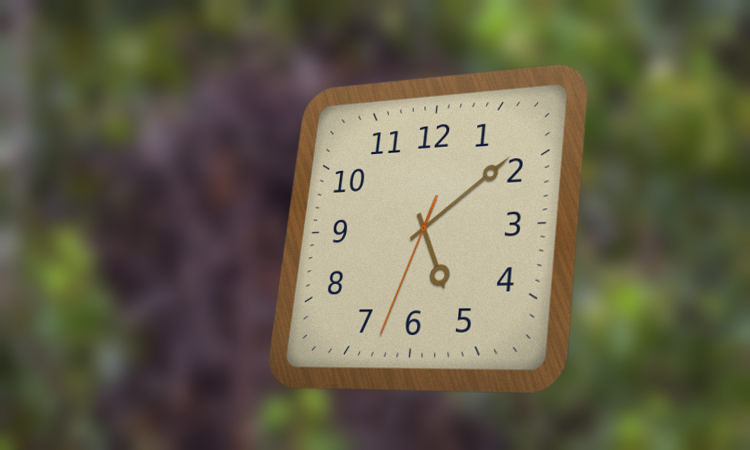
h=5 m=8 s=33
